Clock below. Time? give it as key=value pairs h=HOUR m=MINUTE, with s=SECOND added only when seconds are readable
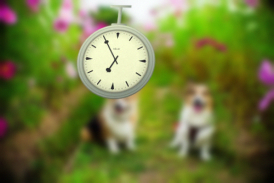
h=6 m=55
